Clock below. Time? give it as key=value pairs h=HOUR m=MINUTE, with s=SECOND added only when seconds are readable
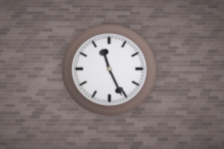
h=11 m=26
